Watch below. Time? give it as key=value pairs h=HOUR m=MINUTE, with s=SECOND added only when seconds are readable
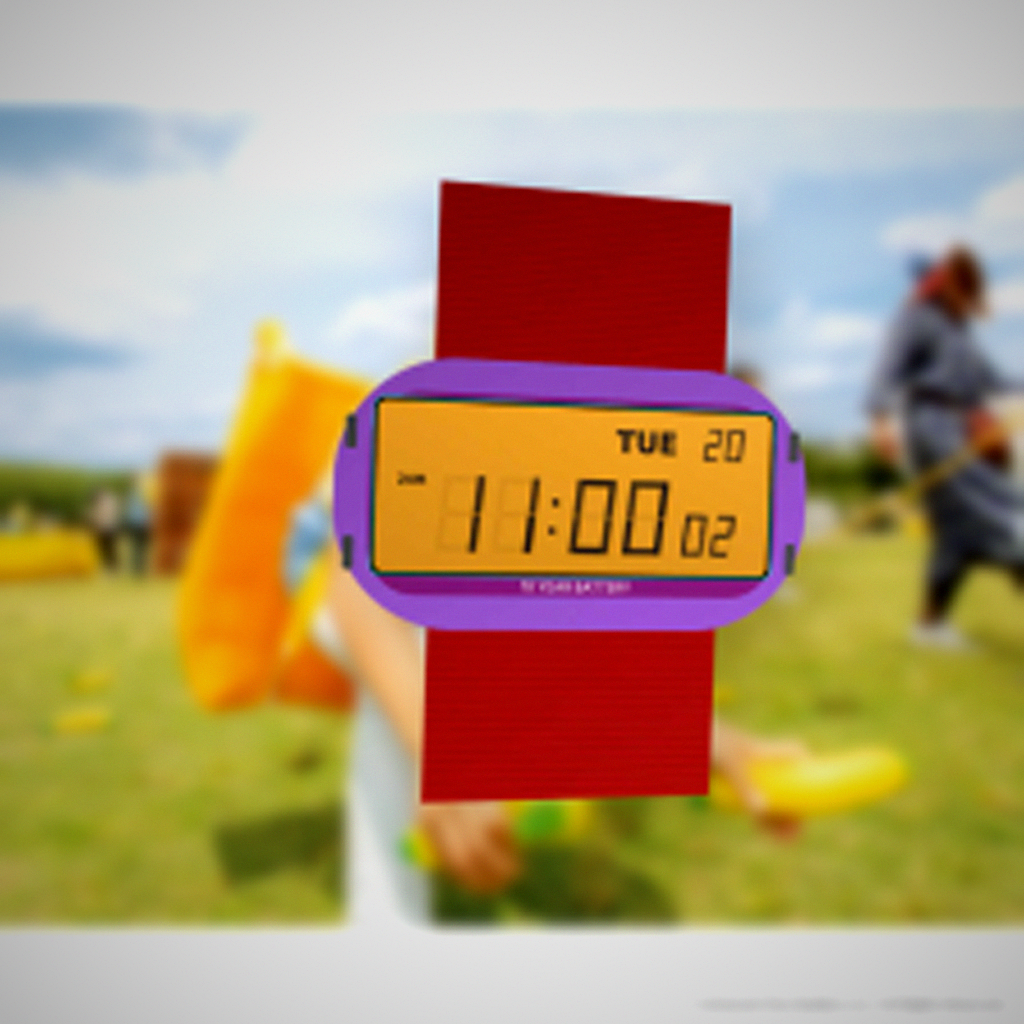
h=11 m=0 s=2
